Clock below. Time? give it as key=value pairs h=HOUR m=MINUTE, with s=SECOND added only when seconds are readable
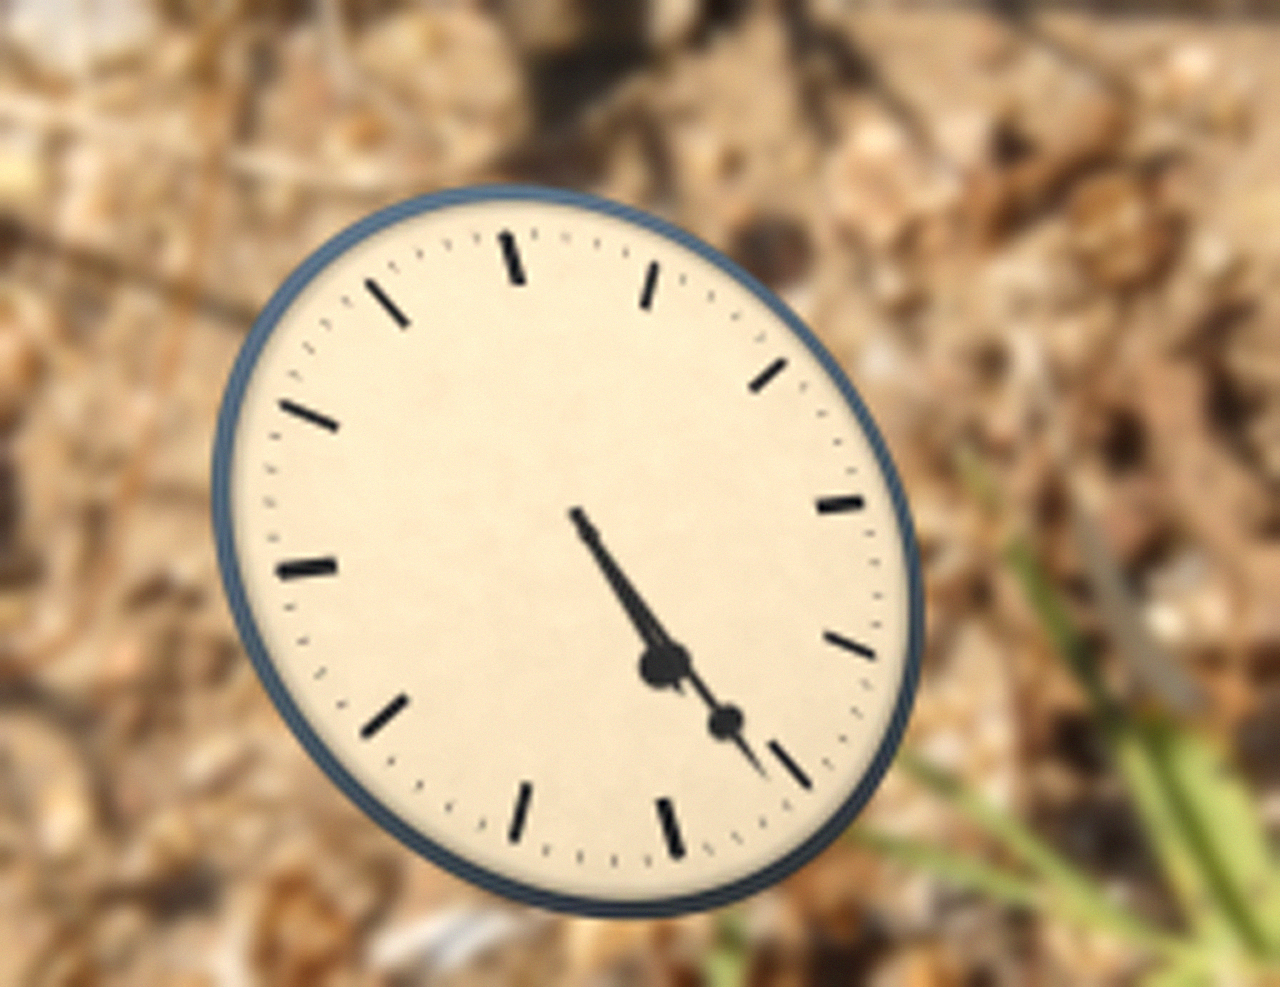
h=5 m=26
